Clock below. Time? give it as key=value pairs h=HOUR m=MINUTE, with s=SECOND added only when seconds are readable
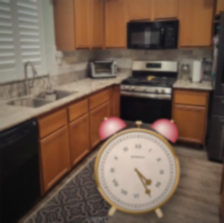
h=4 m=25
